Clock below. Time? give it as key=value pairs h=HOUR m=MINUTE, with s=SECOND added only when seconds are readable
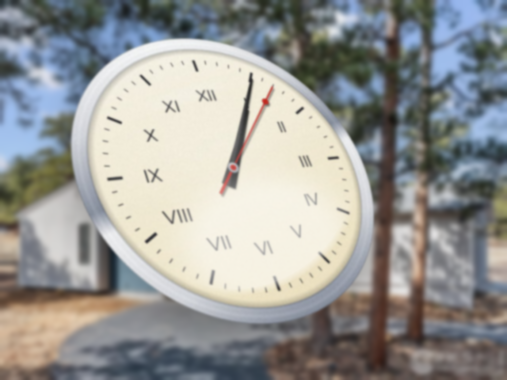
h=1 m=5 s=7
